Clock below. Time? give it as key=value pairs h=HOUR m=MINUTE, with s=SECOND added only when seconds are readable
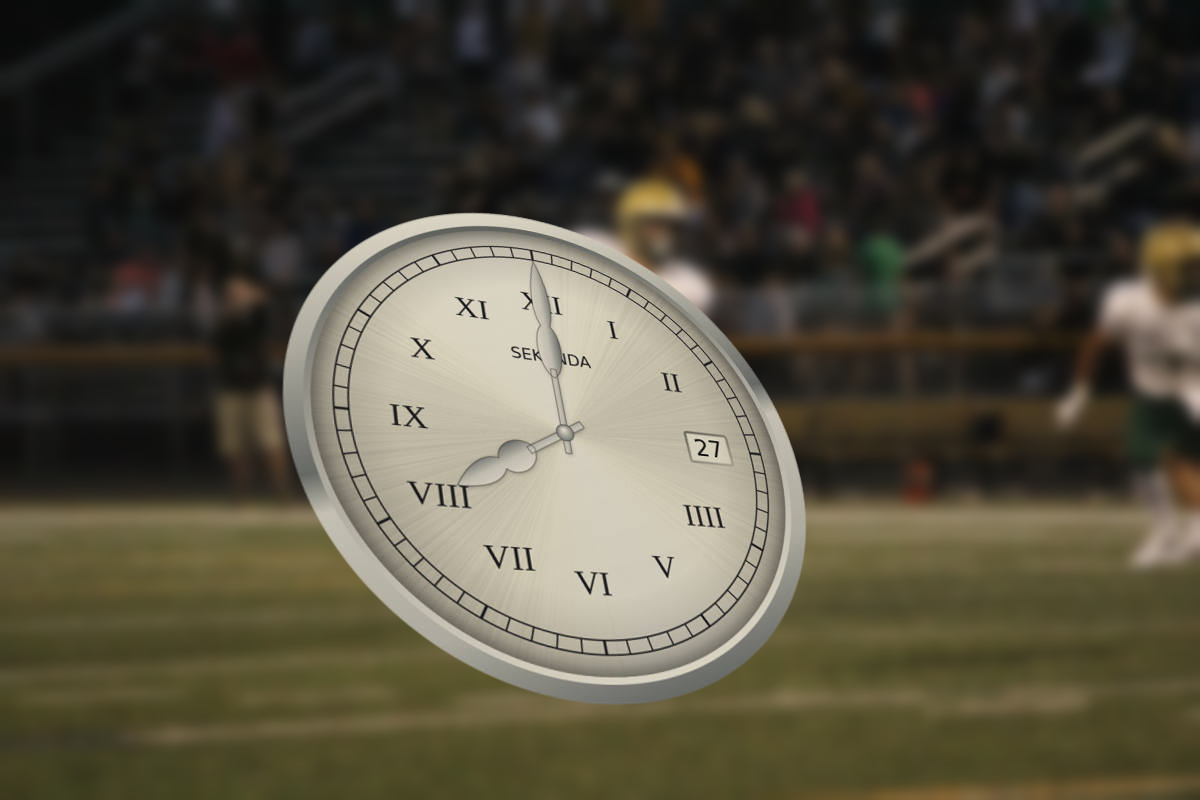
h=8 m=0
